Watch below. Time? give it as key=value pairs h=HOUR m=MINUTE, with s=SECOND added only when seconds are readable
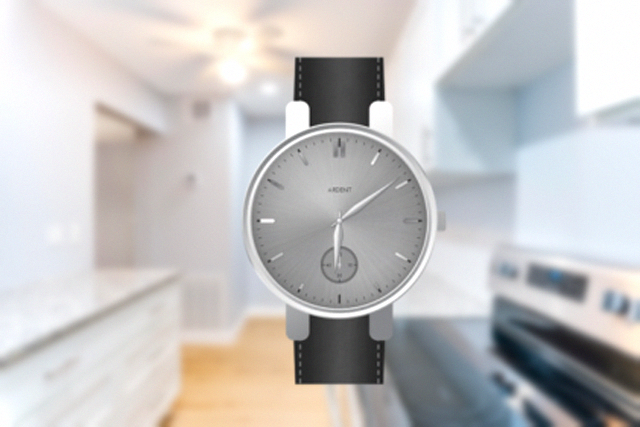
h=6 m=9
